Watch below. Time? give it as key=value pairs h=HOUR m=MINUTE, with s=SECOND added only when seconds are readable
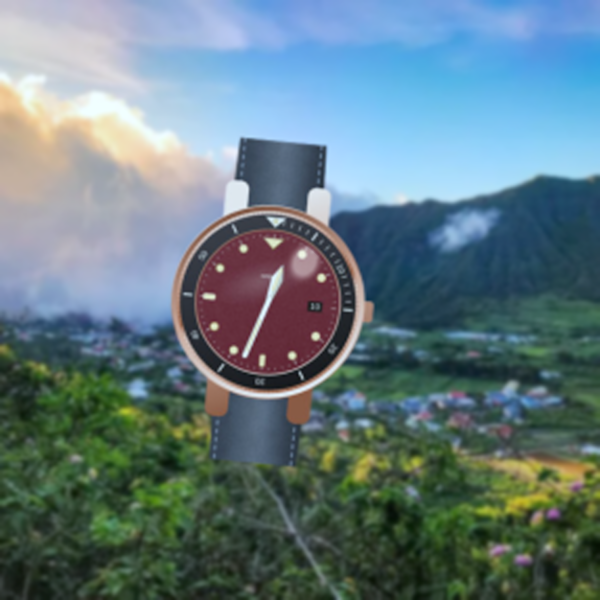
h=12 m=33
